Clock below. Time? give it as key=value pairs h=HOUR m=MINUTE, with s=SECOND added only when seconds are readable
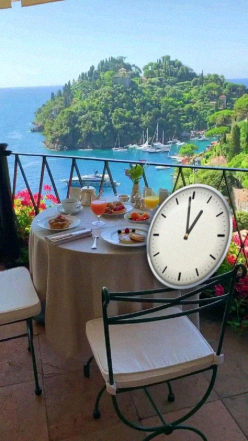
h=12 m=59
